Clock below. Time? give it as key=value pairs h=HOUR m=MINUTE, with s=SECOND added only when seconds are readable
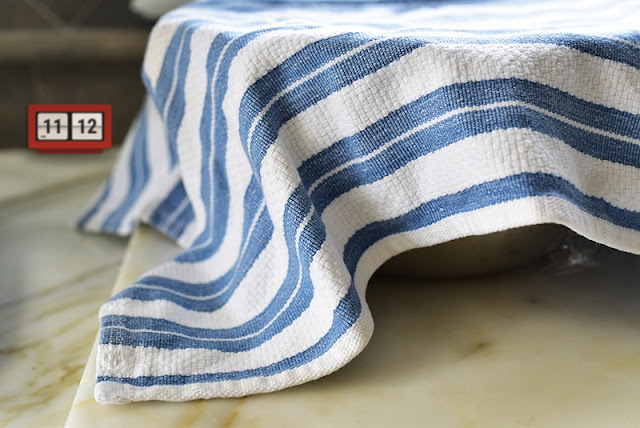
h=11 m=12
